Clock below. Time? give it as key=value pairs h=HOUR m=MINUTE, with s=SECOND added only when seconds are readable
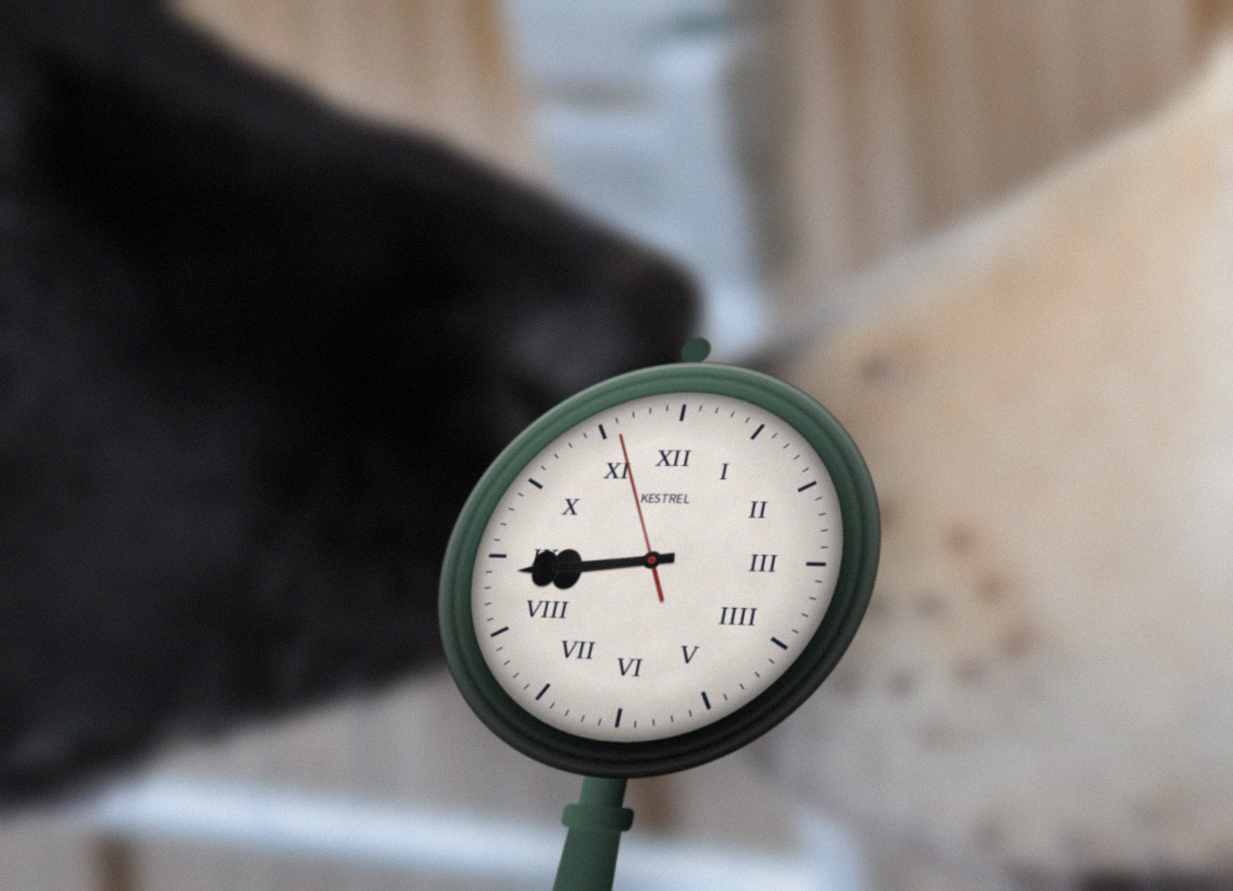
h=8 m=43 s=56
